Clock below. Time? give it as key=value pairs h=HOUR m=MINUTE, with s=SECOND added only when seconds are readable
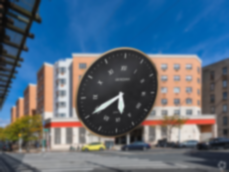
h=5 m=40
